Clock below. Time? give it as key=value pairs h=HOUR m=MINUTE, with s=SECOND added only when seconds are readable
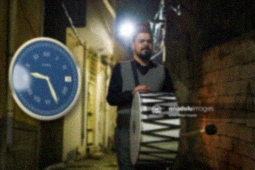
h=9 m=26
